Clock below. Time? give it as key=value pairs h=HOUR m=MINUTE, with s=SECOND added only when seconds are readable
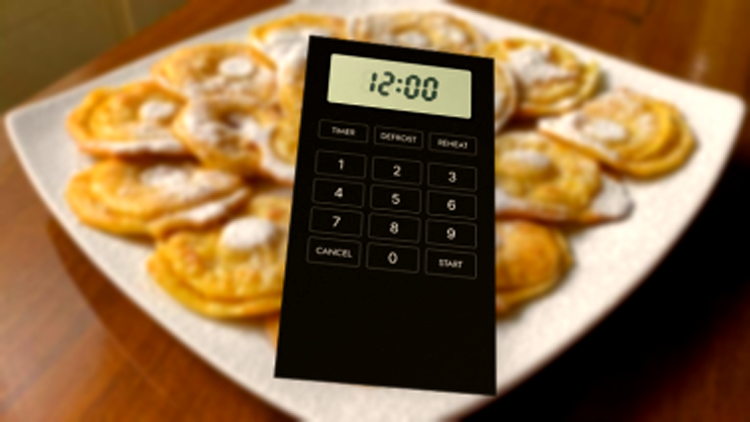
h=12 m=0
